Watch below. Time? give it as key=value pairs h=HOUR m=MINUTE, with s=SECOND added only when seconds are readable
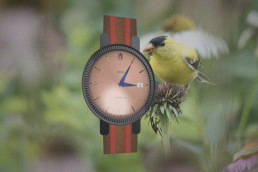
h=3 m=5
